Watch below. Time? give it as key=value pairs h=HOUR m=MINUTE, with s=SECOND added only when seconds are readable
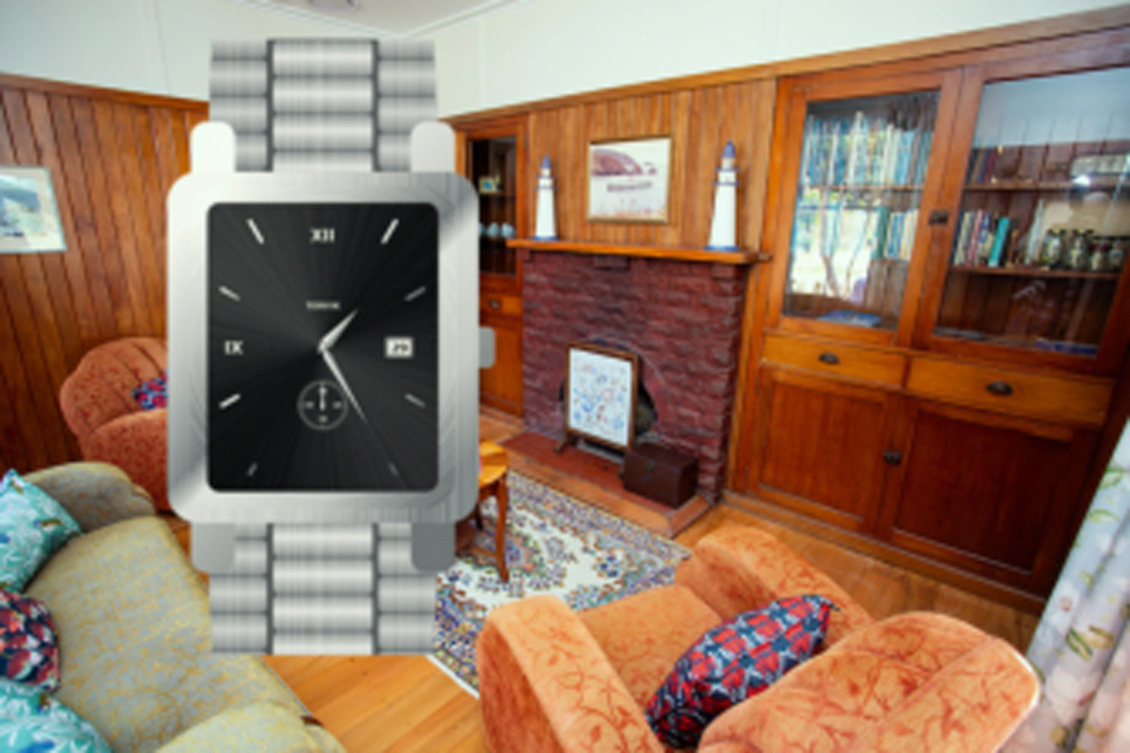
h=1 m=25
